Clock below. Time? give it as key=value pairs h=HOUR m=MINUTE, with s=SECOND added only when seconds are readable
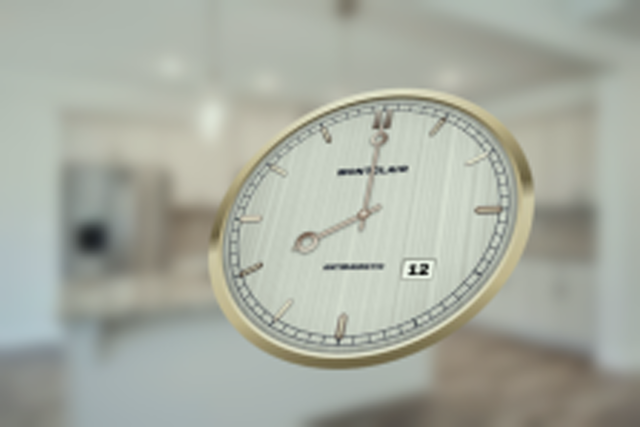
h=8 m=0
